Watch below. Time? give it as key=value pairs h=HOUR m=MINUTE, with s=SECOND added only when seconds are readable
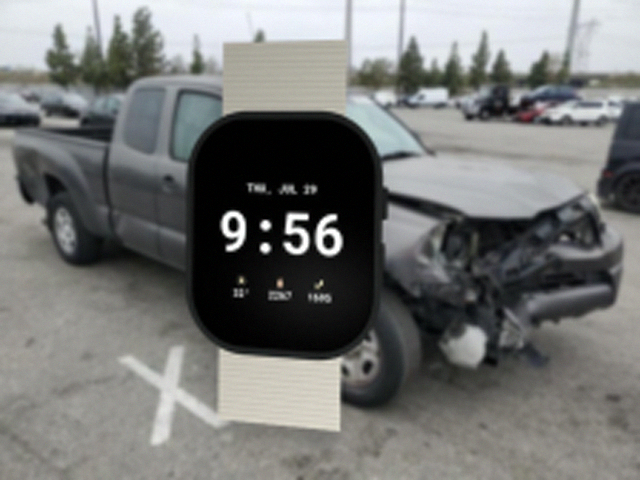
h=9 m=56
